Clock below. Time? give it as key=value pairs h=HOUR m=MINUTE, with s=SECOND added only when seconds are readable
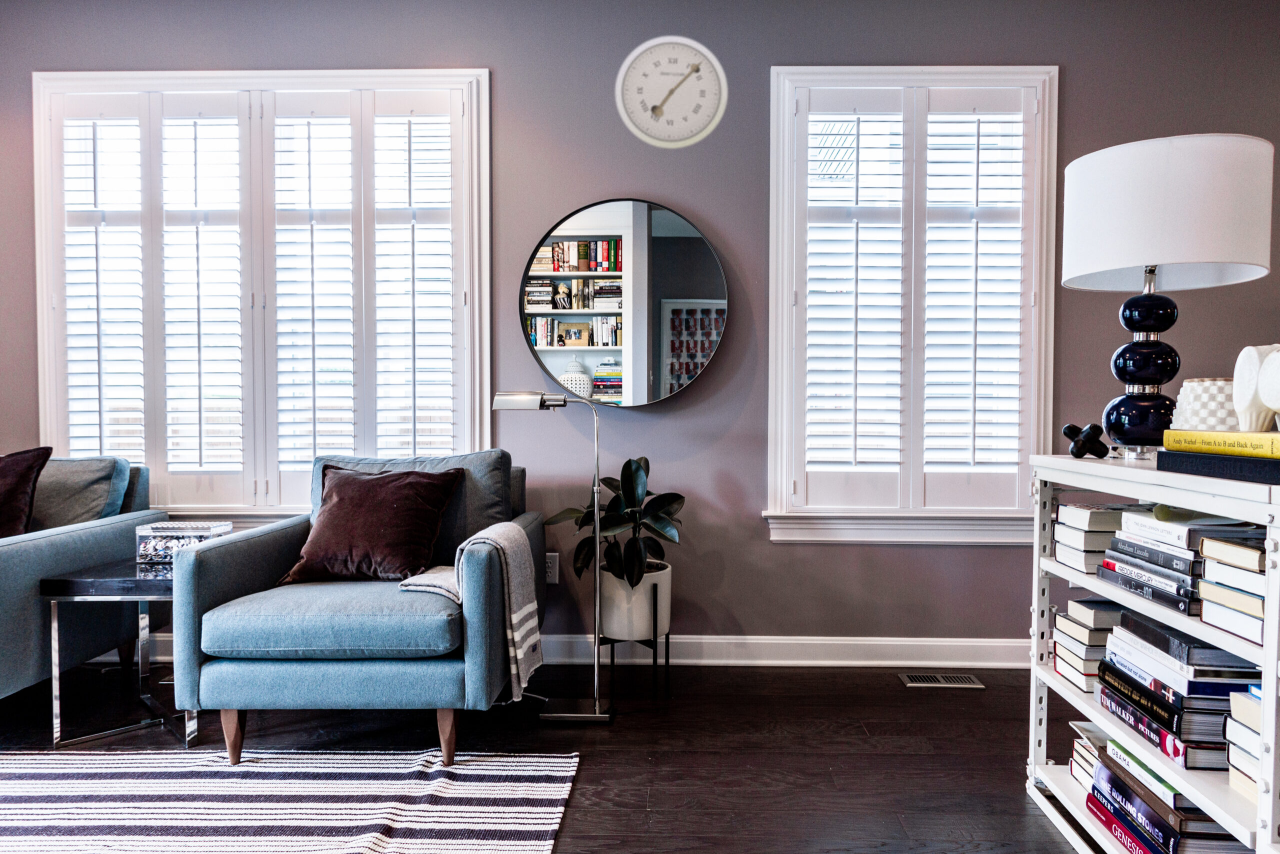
h=7 m=7
